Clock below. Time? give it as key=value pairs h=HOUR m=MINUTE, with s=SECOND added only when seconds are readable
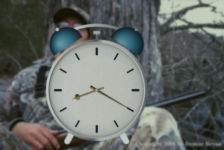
h=8 m=20
